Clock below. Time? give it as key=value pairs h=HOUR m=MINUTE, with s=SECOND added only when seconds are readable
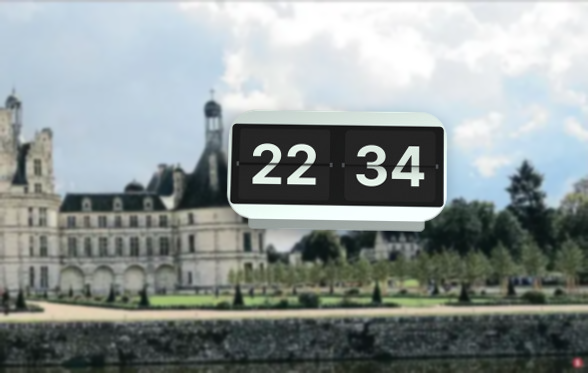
h=22 m=34
